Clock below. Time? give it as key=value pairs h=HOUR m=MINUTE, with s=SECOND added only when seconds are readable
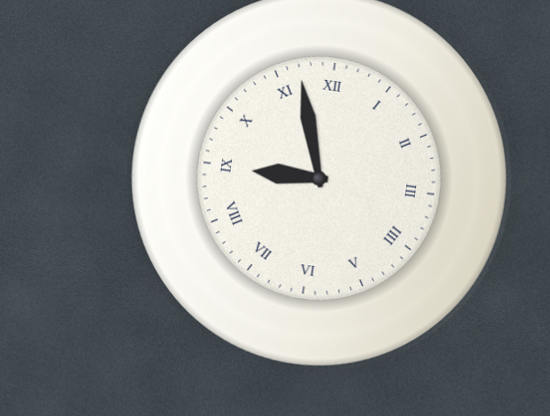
h=8 m=57
